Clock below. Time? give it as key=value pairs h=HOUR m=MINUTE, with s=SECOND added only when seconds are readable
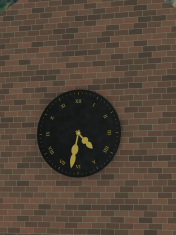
h=4 m=32
